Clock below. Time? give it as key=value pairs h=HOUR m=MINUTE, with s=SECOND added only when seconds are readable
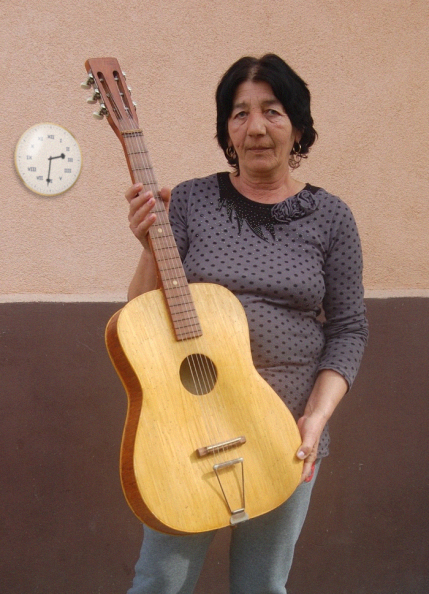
h=2 m=31
